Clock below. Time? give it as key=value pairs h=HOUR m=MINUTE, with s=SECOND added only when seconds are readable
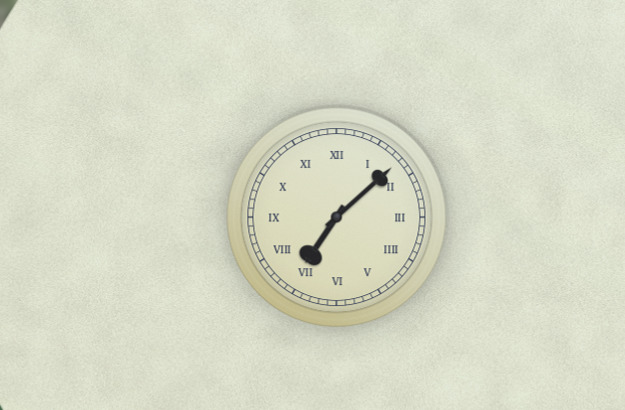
h=7 m=8
